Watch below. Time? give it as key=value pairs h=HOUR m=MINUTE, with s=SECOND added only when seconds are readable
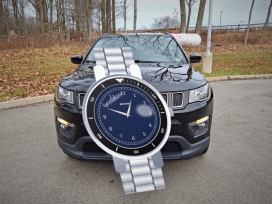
h=12 m=49
